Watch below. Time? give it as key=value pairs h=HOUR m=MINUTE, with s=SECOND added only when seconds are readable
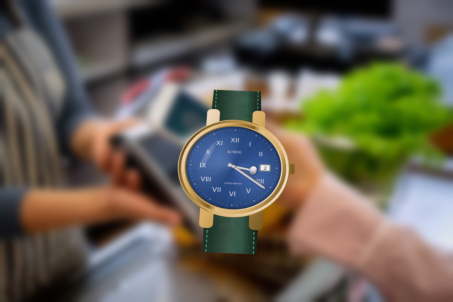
h=3 m=21
